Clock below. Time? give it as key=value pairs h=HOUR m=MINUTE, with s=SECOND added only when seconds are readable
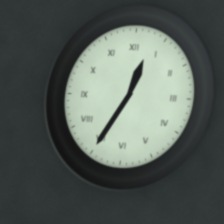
h=12 m=35
